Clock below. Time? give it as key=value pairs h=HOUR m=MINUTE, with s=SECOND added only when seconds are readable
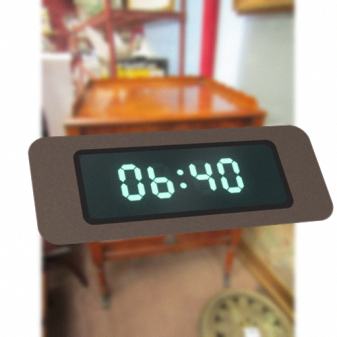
h=6 m=40
